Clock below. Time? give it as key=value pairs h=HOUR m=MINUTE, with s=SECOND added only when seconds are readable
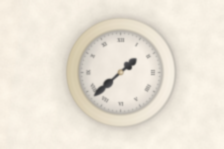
h=1 m=38
